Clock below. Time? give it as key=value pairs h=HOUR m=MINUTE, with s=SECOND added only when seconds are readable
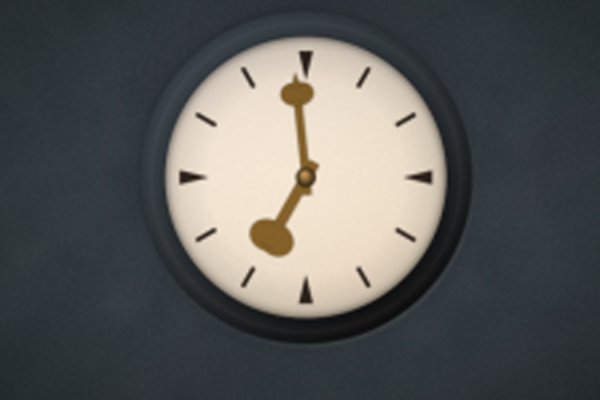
h=6 m=59
